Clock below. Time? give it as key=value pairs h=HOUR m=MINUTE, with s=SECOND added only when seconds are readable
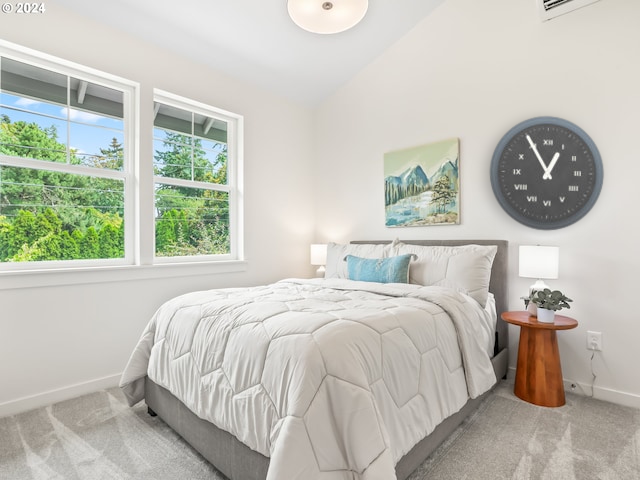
h=12 m=55
